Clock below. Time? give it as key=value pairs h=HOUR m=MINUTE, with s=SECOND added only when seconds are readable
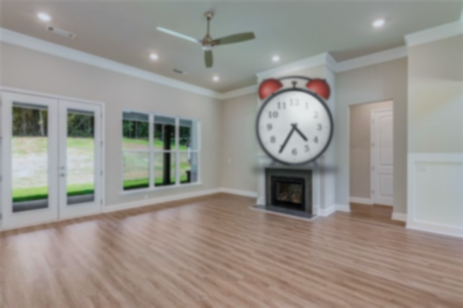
h=4 m=35
